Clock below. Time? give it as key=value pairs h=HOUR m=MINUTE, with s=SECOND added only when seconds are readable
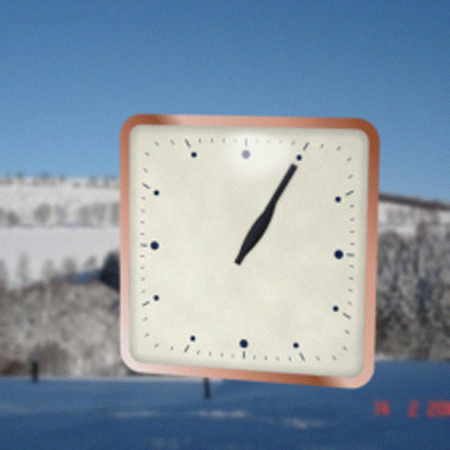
h=1 m=5
